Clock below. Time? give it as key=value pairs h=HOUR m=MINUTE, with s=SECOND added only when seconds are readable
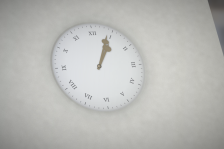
h=1 m=4
